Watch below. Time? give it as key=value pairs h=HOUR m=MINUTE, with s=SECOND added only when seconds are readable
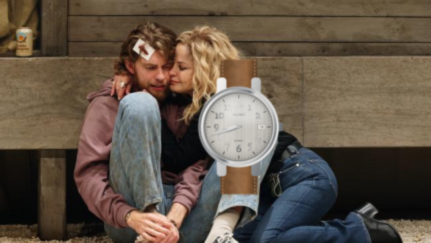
h=8 m=42
